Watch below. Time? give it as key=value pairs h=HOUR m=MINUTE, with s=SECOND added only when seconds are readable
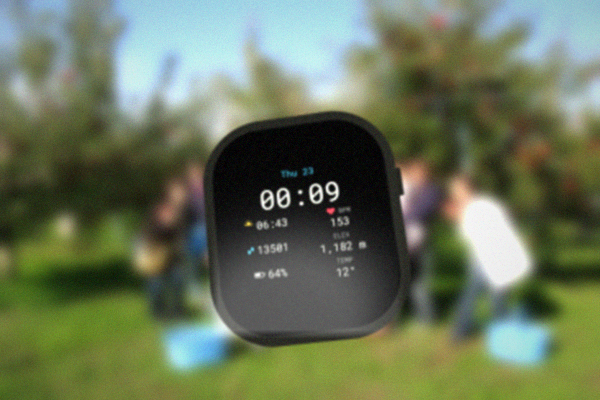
h=0 m=9
